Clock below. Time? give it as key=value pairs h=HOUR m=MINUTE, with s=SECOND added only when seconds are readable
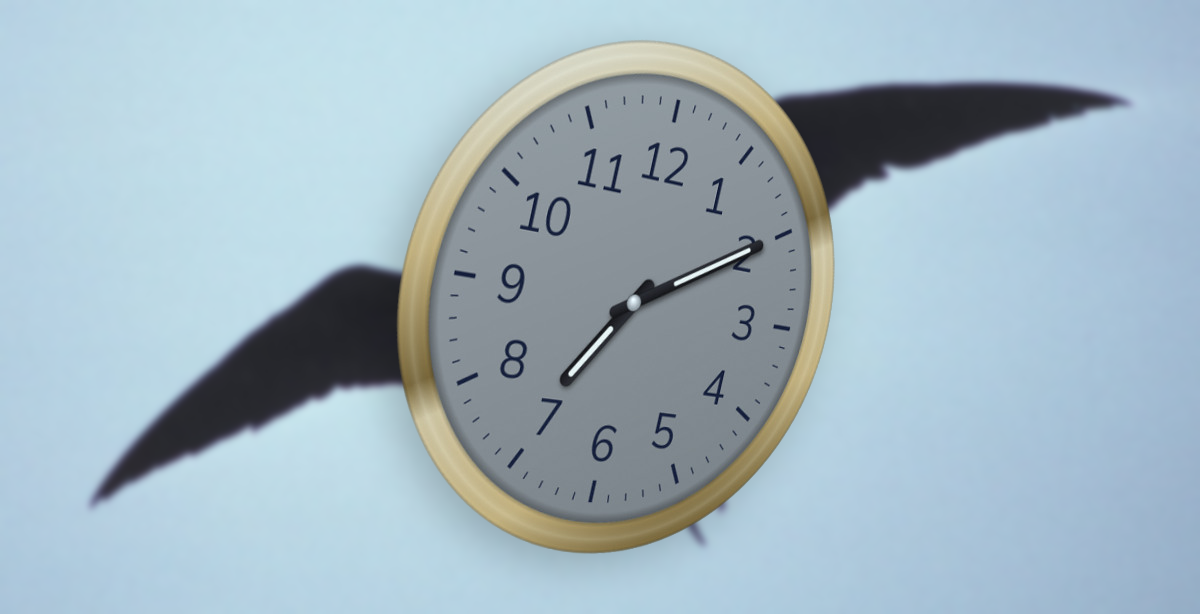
h=7 m=10
